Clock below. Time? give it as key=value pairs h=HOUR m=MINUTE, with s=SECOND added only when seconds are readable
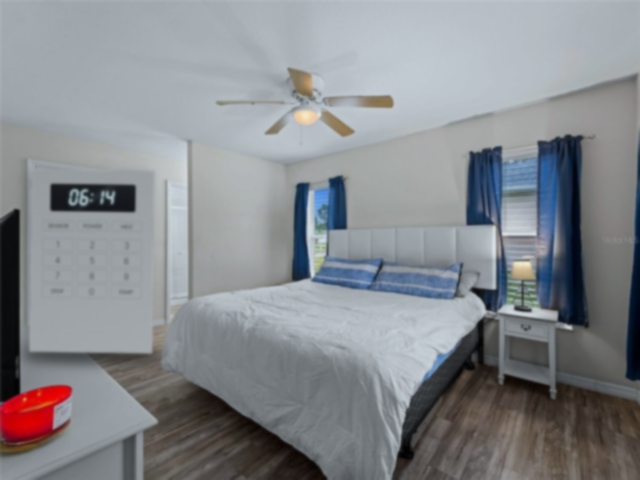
h=6 m=14
